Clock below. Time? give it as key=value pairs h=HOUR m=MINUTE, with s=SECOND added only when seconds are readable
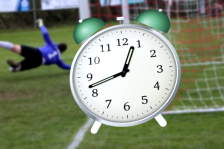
h=12 m=42
